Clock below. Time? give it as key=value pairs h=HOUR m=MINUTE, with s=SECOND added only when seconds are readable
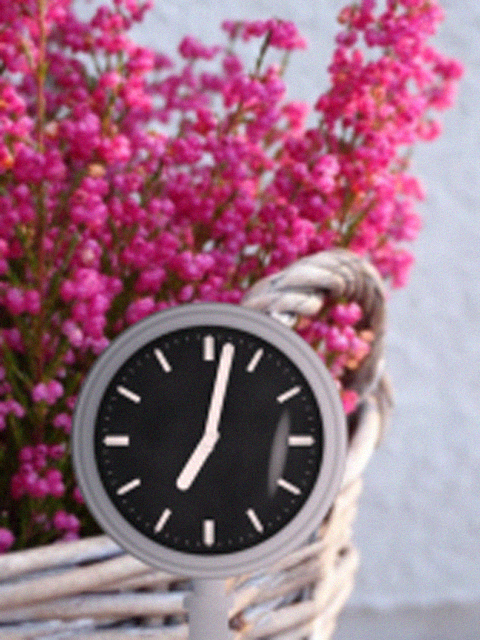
h=7 m=2
